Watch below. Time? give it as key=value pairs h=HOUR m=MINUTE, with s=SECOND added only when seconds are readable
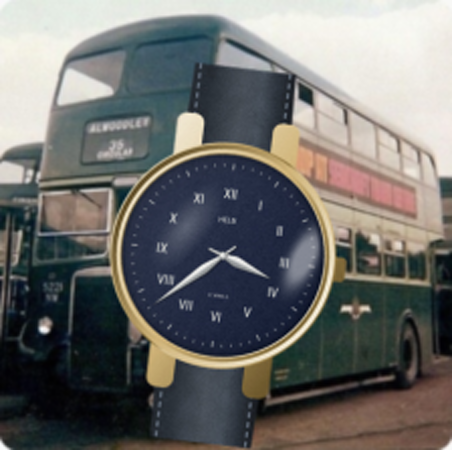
h=3 m=38
